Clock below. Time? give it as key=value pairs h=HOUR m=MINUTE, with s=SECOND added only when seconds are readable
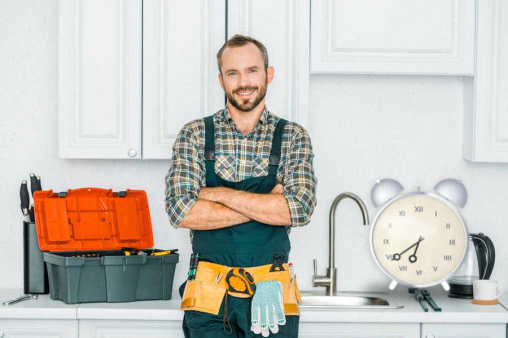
h=6 m=39
